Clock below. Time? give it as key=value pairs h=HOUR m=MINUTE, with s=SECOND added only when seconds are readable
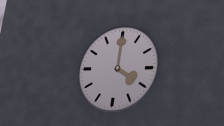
h=4 m=0
